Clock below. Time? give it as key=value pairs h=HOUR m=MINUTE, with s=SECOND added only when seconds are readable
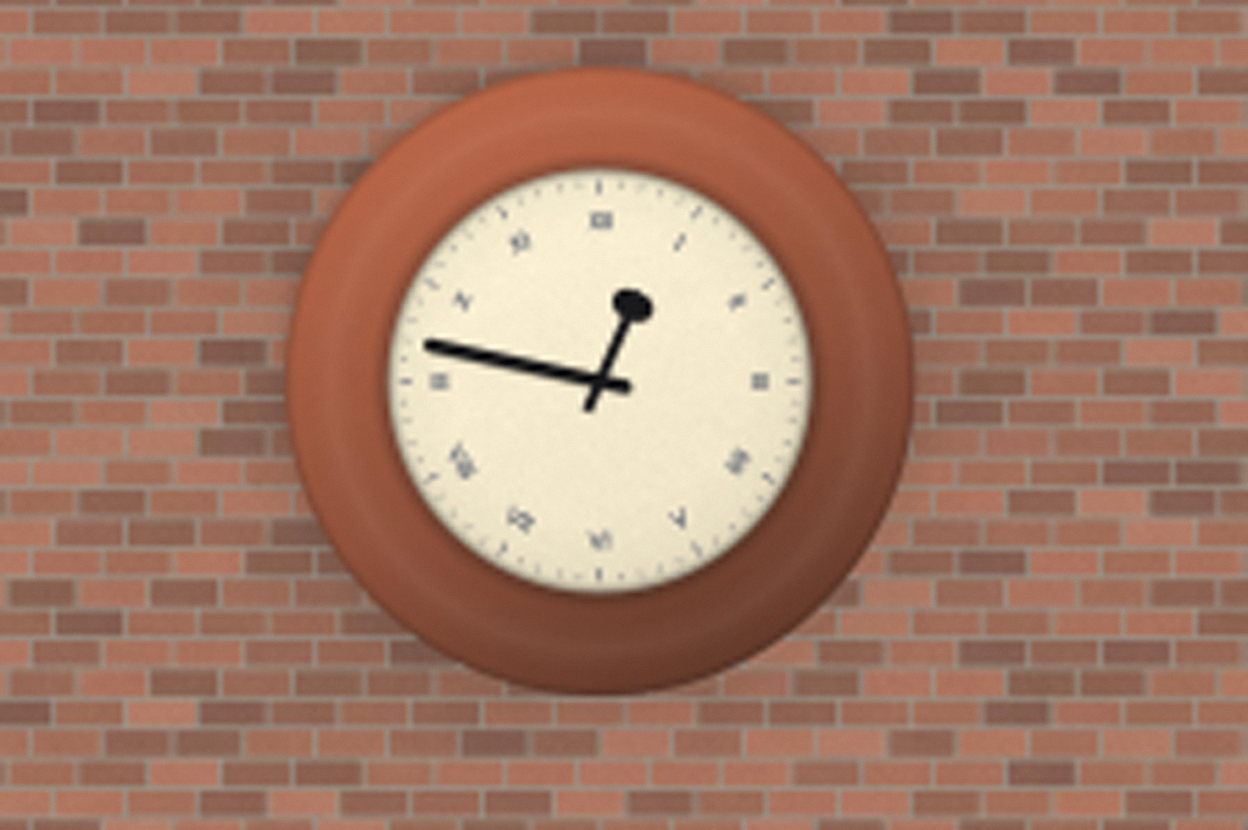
h=12 m=47
